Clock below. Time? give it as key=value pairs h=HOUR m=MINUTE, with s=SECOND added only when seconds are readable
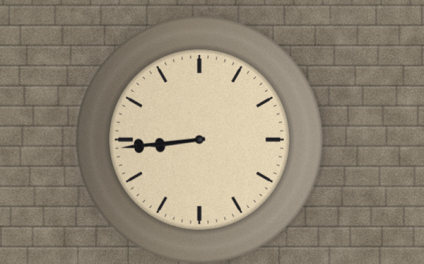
h=8 m=44
